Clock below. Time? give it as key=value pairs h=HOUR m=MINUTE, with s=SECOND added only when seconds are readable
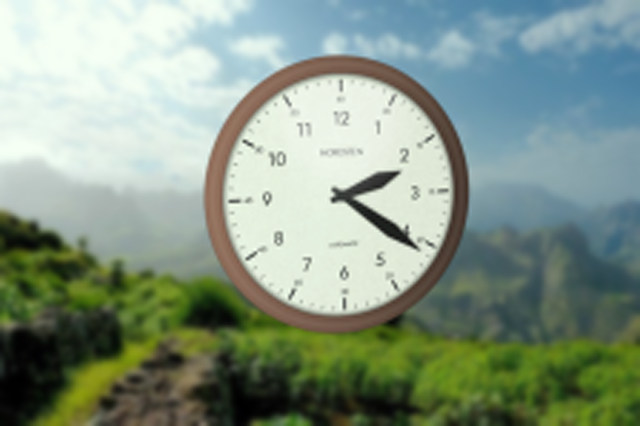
h=2 m=21
